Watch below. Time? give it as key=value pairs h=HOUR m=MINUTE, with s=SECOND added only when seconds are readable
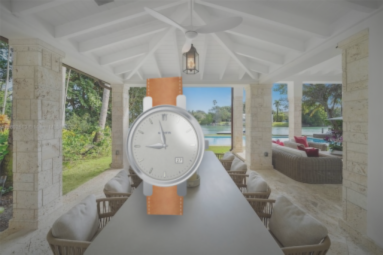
h=8 m=58
